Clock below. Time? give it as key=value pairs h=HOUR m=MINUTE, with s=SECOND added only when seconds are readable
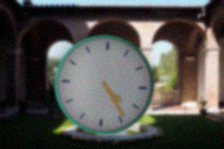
h=4 m=24
